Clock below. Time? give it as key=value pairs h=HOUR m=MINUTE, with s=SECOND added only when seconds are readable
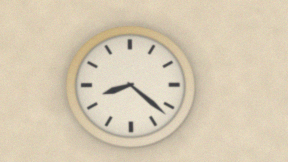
h=8 m=22
